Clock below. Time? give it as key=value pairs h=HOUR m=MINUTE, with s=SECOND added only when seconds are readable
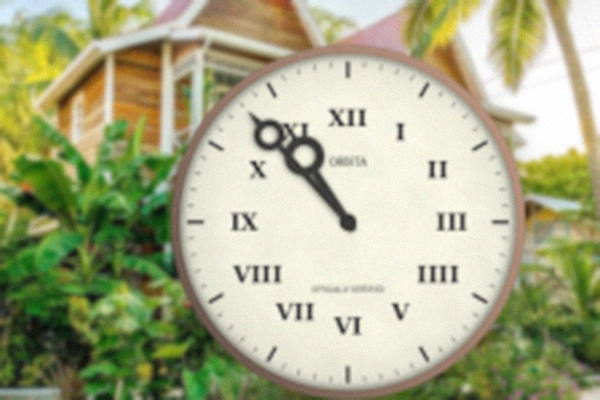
h=10 m=53
